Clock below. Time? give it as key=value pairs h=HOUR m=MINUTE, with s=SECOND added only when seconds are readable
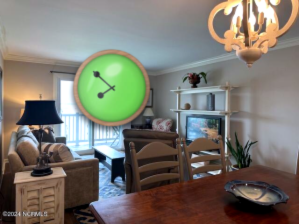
h=7 m=52
